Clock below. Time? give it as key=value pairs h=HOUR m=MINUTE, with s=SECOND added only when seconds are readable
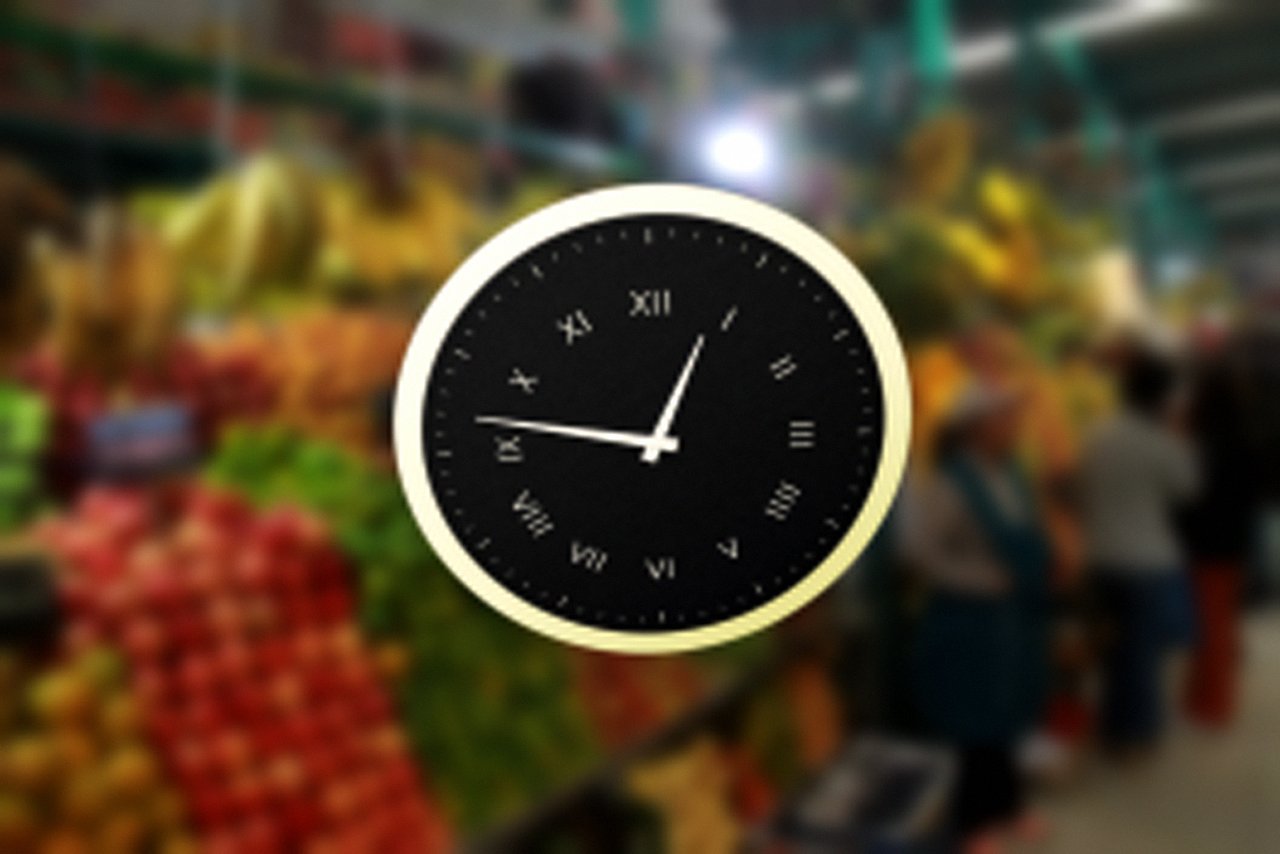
h=12 m=47
